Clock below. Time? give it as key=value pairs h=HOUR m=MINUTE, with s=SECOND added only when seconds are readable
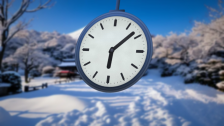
h=6 m=8
